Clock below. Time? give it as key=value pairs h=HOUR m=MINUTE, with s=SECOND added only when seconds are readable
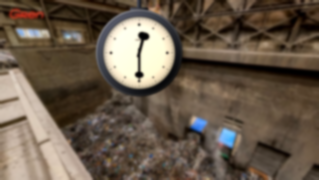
h=12 m=30
